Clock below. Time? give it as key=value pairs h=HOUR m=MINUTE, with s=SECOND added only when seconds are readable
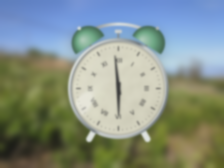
h=5 m=59
